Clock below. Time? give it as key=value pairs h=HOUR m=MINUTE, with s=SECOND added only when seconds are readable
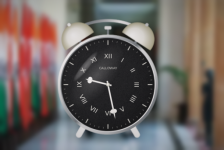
h=9 m=28
